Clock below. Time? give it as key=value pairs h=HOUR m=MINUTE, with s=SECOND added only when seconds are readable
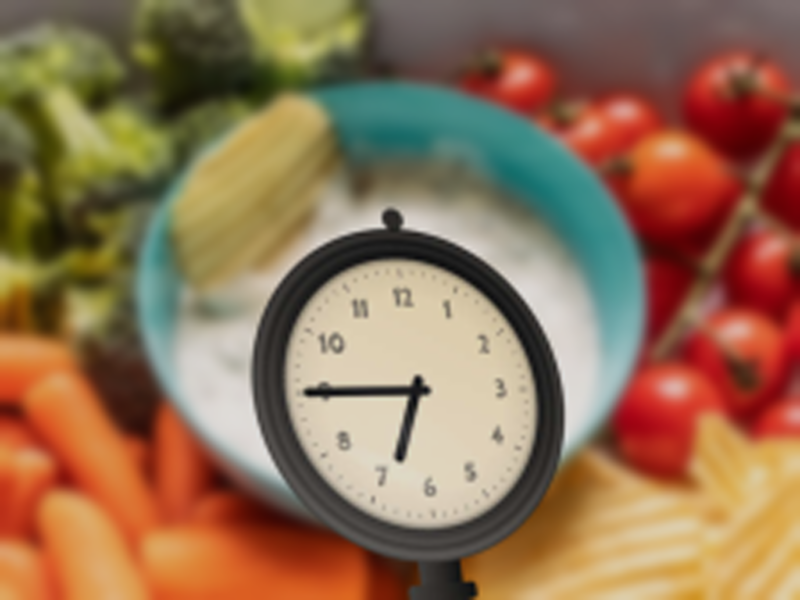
h=6 m=45
